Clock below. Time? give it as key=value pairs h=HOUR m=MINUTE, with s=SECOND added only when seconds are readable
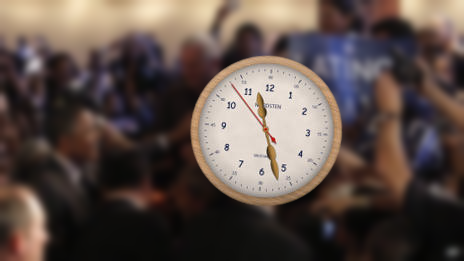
h=11 m=26 s=53
